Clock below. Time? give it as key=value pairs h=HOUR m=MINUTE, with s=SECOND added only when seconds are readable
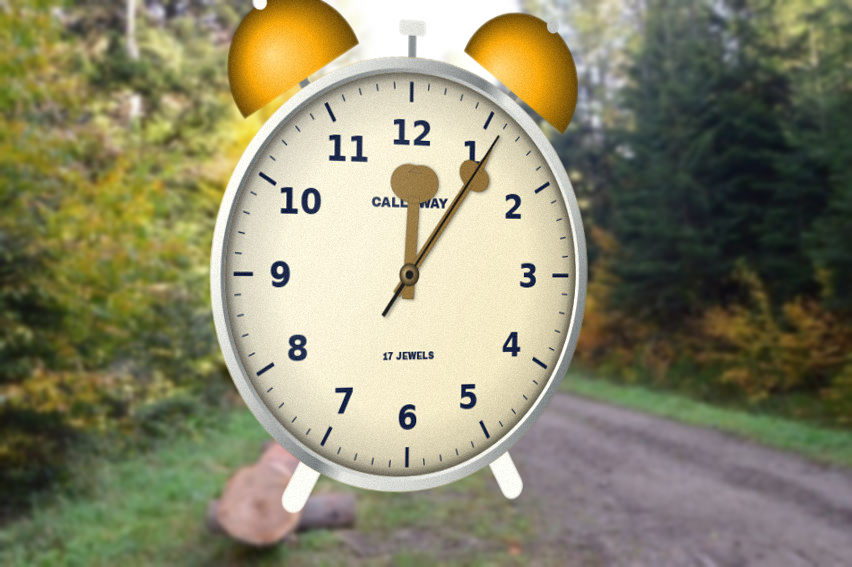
h=12 m=6 s=6
